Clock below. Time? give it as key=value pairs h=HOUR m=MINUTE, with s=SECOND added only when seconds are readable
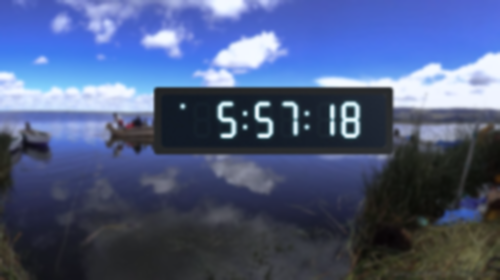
h=5 m=57 s=18
